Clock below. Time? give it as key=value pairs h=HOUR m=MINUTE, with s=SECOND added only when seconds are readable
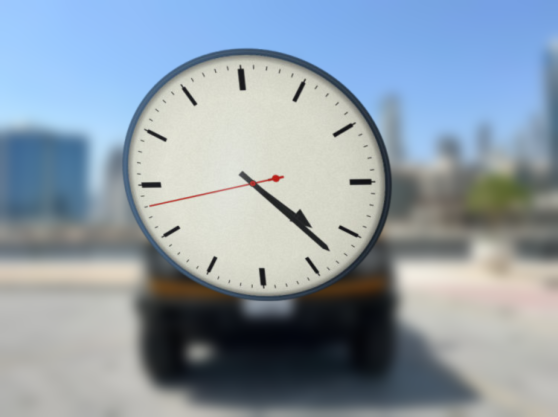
h=4 m=22 s=43
